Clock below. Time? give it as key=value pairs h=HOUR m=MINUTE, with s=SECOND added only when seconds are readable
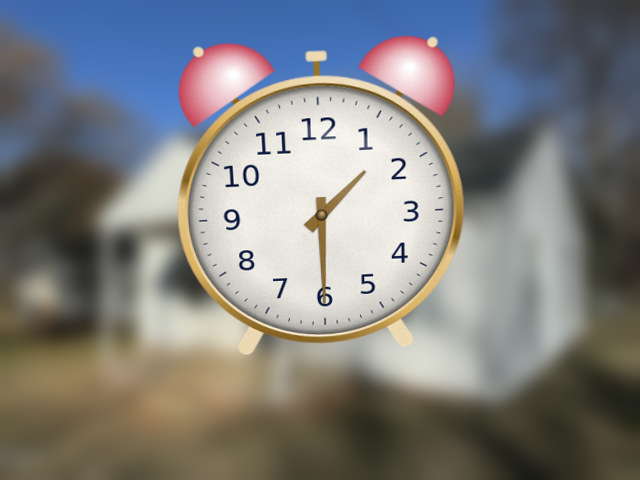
h=1 m=30
